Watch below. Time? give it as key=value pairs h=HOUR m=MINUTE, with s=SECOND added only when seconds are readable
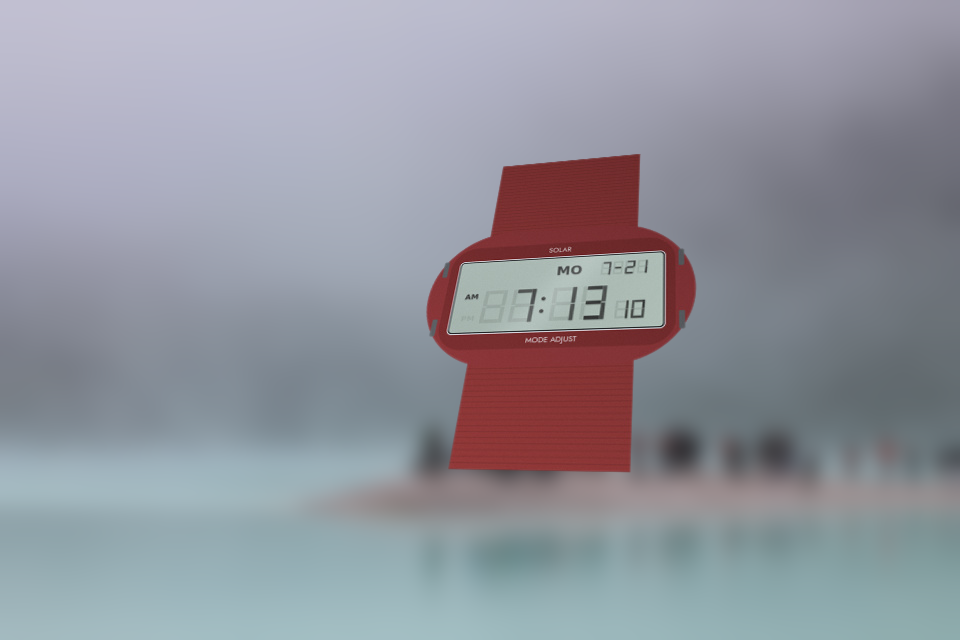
h=7 m=13 s=10
